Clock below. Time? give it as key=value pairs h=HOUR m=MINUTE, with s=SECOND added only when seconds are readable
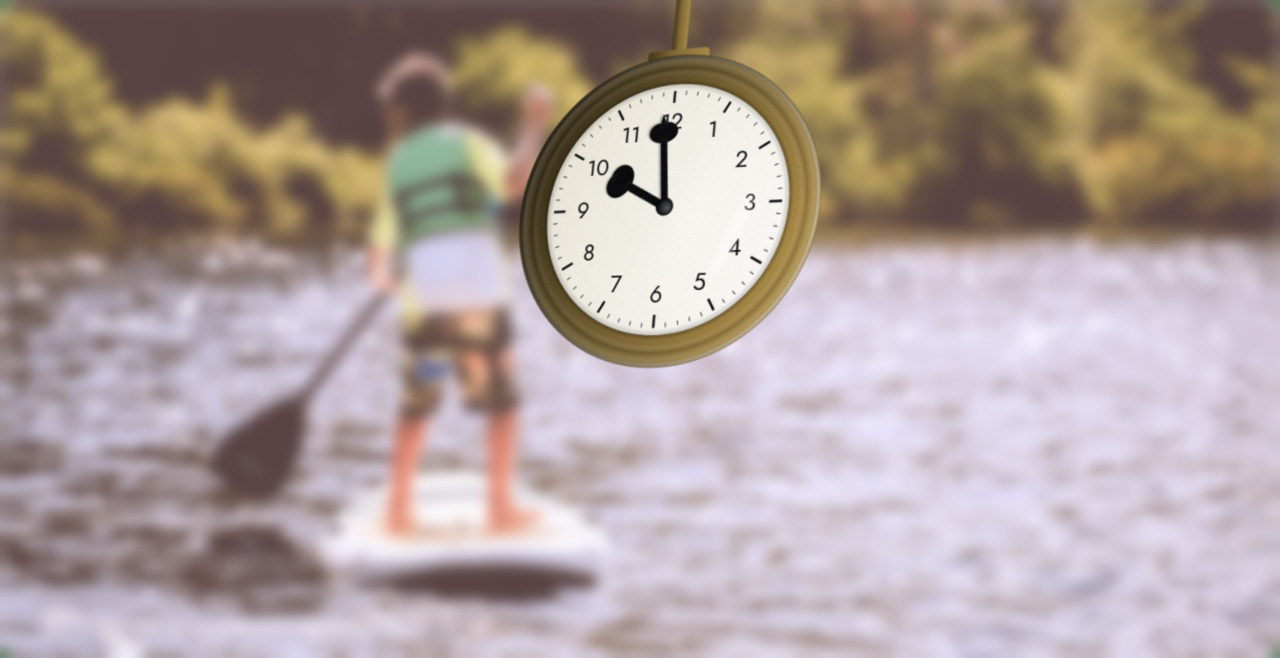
h=9 m=59
